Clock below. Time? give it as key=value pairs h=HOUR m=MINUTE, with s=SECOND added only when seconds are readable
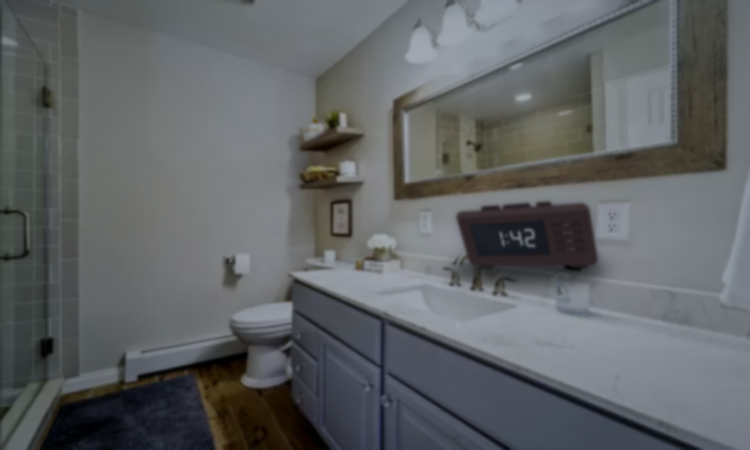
h=1 m=42
